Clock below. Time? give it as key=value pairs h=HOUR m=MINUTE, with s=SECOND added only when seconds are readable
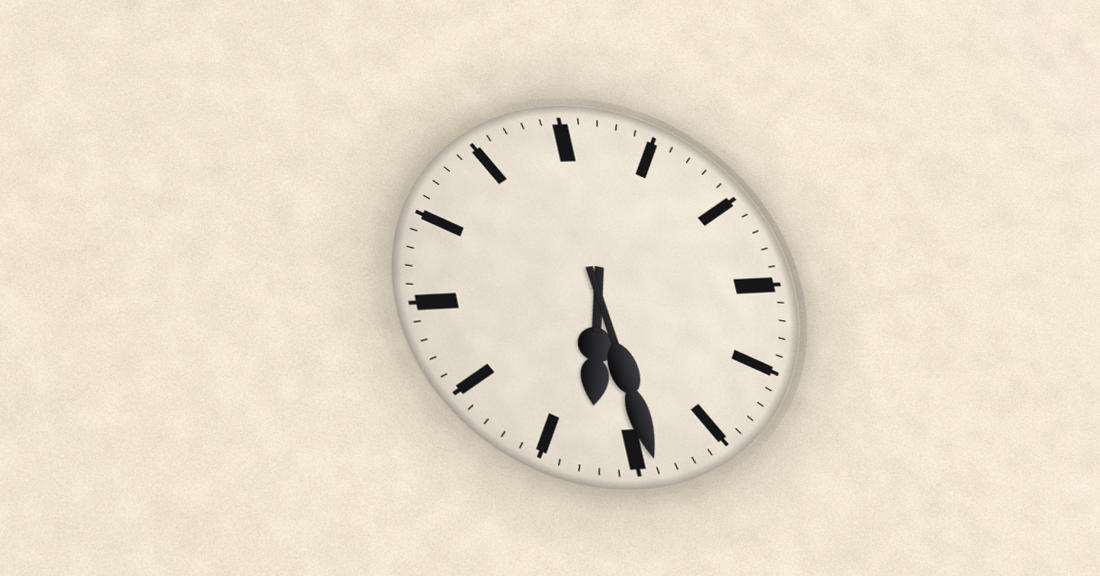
h=6 m=29
